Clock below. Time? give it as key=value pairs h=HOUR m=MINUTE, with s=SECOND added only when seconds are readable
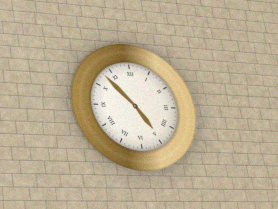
h=4 m=53
